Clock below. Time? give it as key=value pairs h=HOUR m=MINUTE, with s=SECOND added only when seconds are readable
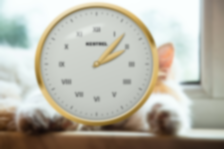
h=2 m=7
